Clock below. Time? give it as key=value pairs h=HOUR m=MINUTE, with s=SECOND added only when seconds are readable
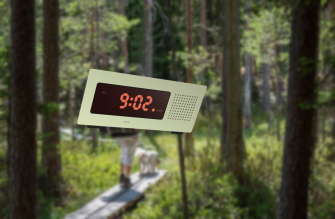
h=9 m=2
